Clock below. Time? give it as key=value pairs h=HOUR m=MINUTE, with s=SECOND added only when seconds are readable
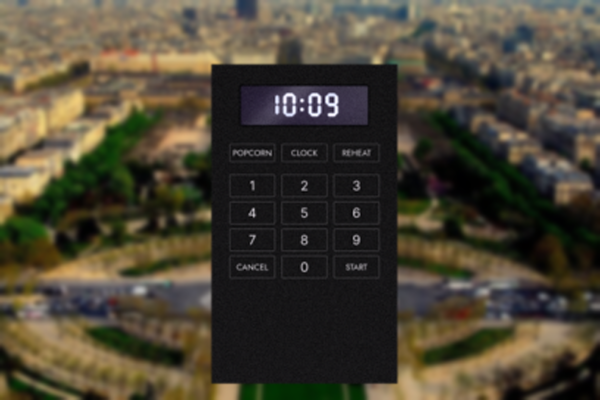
h=10 m=9
